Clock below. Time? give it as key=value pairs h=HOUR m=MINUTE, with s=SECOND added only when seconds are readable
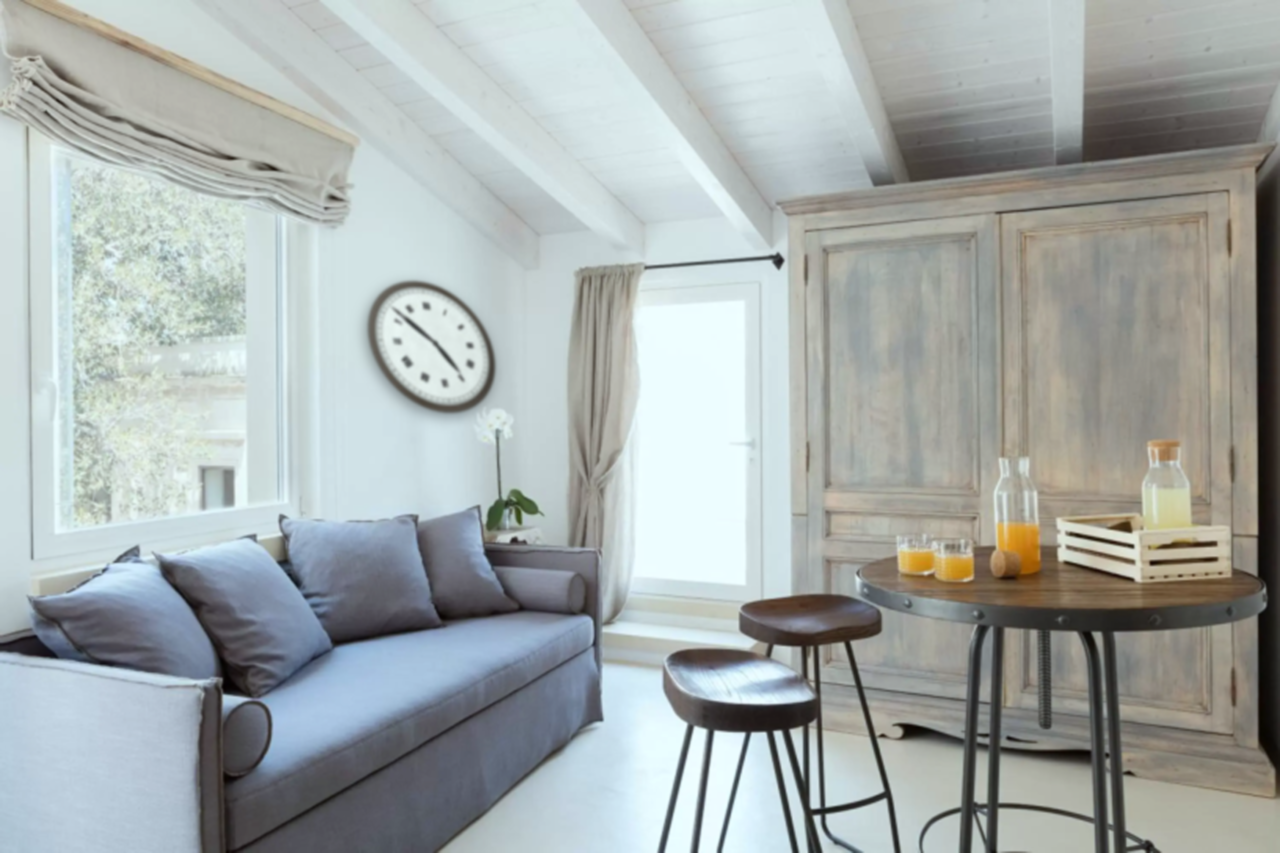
h=4 m=52
